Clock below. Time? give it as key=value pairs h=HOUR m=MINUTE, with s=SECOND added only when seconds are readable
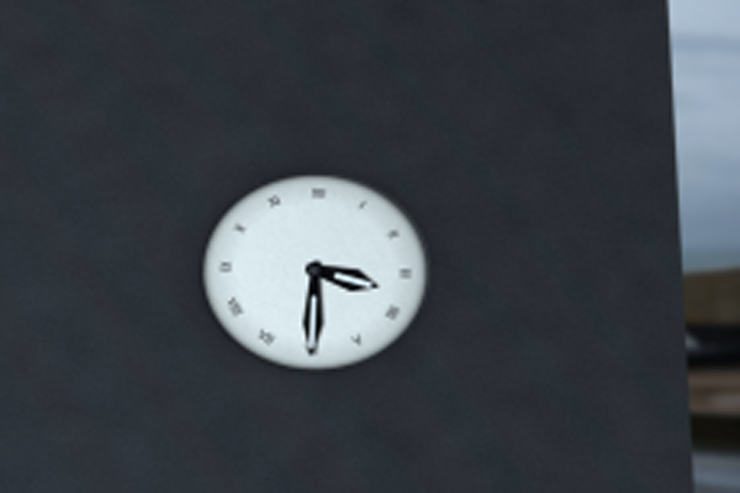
h=3 m=30
